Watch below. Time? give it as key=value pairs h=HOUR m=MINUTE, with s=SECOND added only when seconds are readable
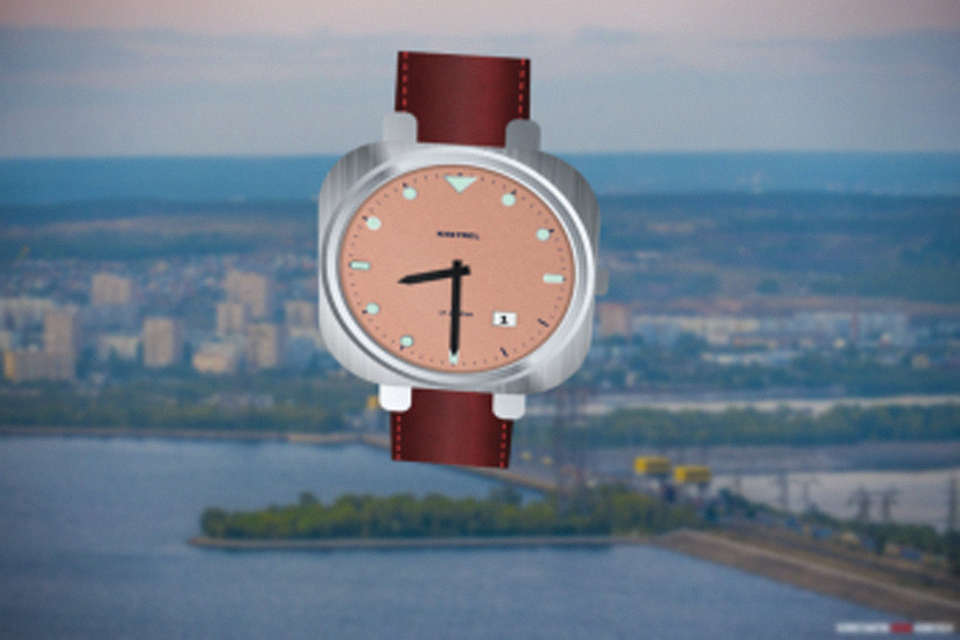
h=8 m=30
